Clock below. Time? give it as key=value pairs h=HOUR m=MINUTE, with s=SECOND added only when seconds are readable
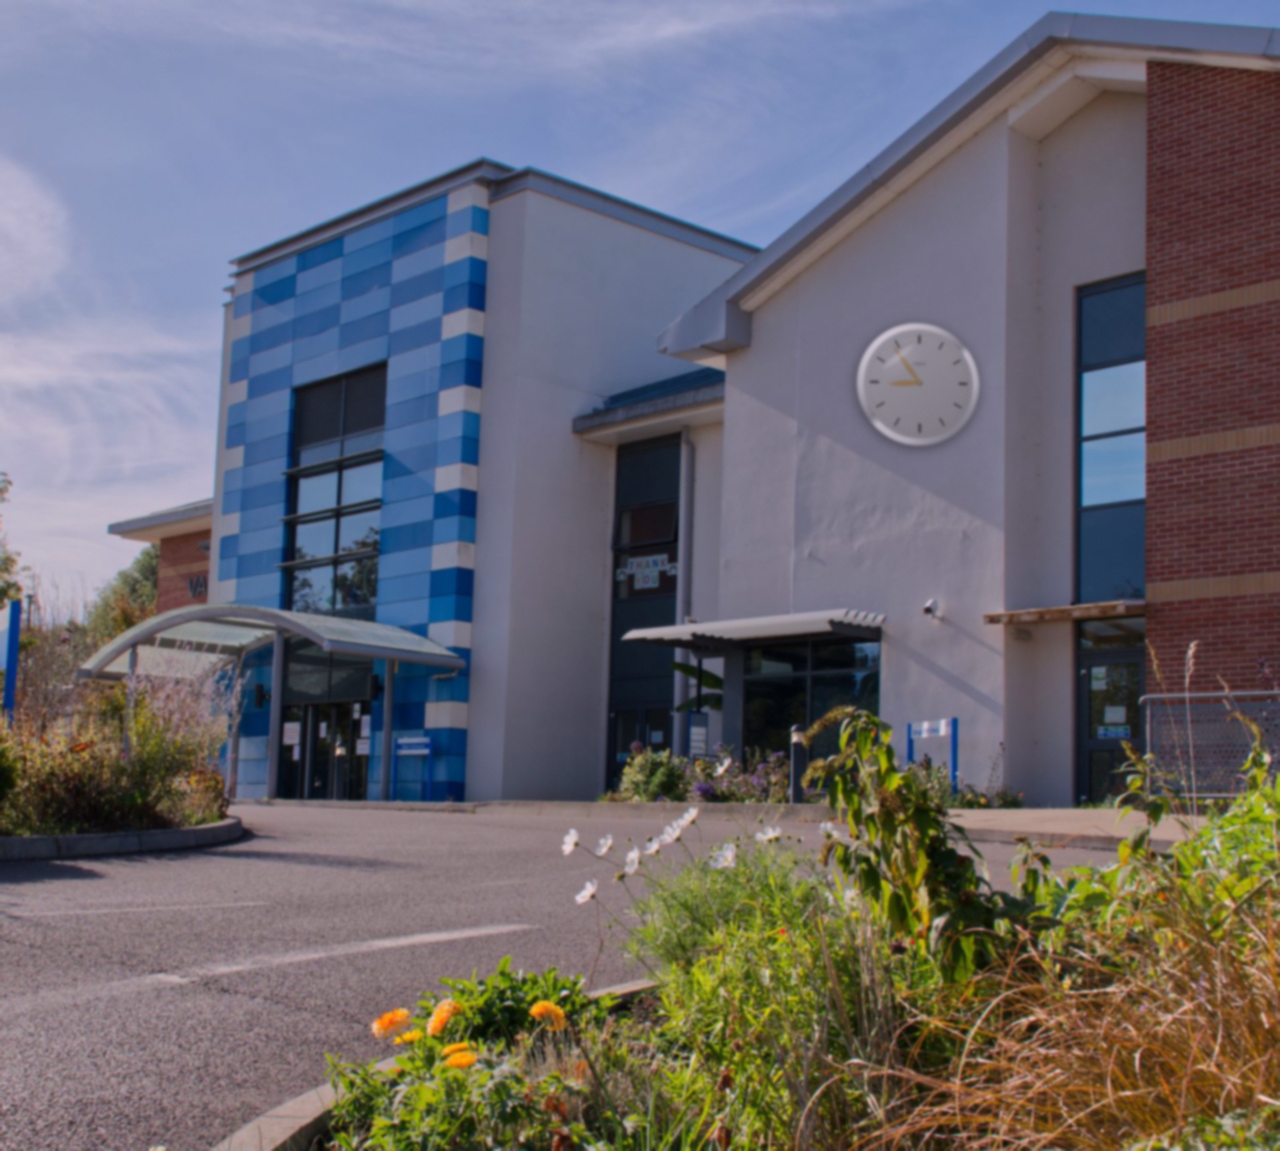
h=8 m=54
